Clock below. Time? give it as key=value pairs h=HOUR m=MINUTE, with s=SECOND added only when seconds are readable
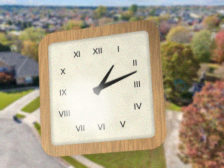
h=1 m=12
